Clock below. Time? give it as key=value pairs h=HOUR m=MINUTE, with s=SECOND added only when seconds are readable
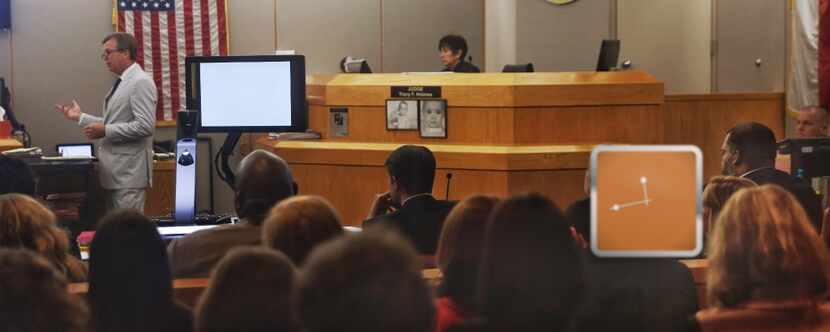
h=11 m=43
